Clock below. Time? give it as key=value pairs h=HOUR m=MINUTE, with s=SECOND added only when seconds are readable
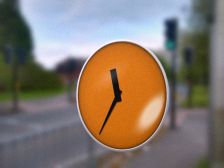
h=11 m=35
